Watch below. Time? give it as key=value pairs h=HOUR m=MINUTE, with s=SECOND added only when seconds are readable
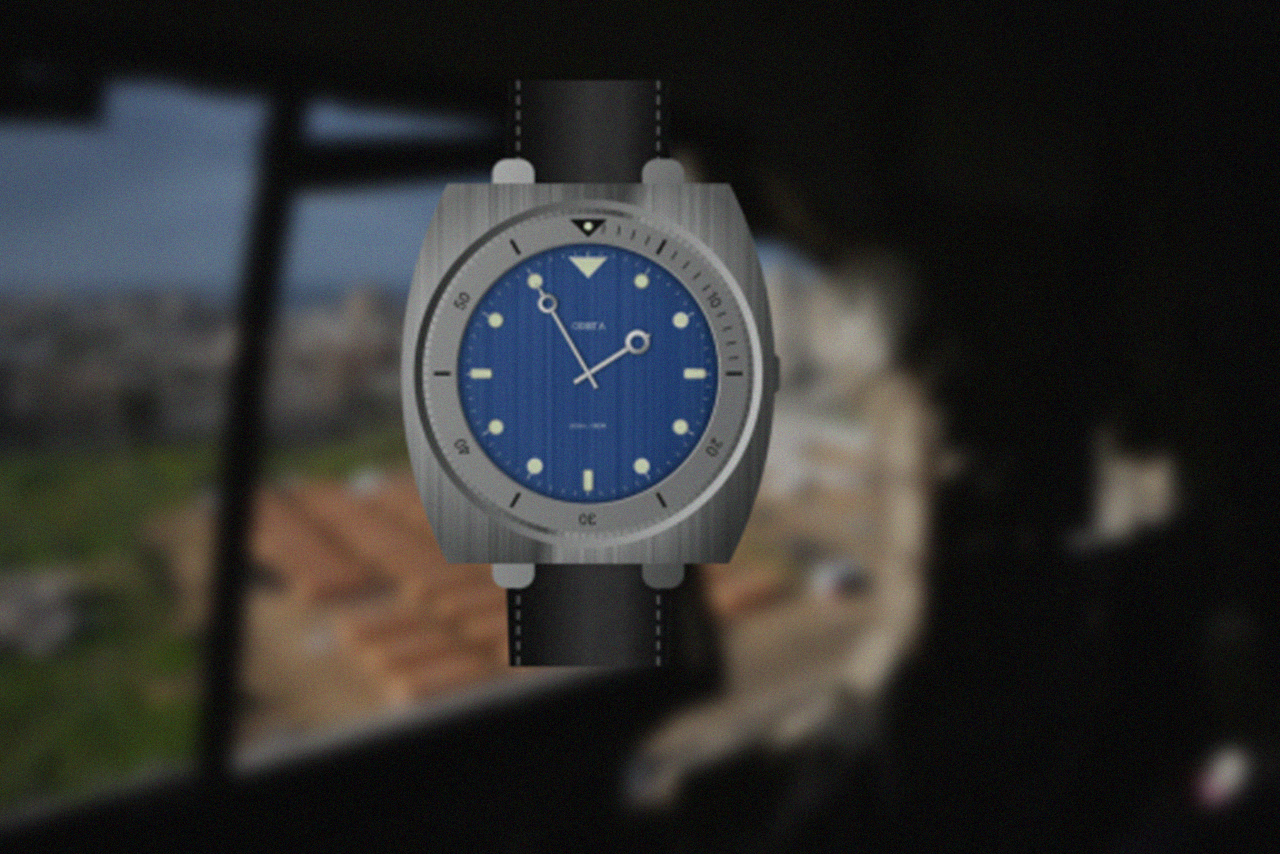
h=1 m=55
